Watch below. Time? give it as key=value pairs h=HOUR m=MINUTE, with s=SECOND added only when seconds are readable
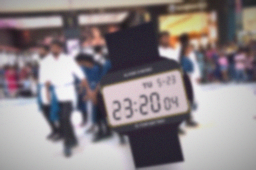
h=23 m=20 s=4
